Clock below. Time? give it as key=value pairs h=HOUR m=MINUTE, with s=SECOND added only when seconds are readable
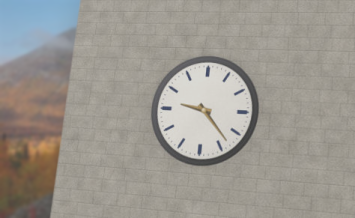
h=9 m=23
